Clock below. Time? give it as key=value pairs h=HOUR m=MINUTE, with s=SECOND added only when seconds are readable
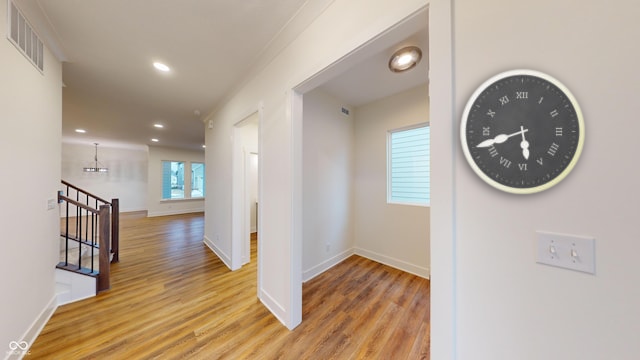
h=5 m=42
